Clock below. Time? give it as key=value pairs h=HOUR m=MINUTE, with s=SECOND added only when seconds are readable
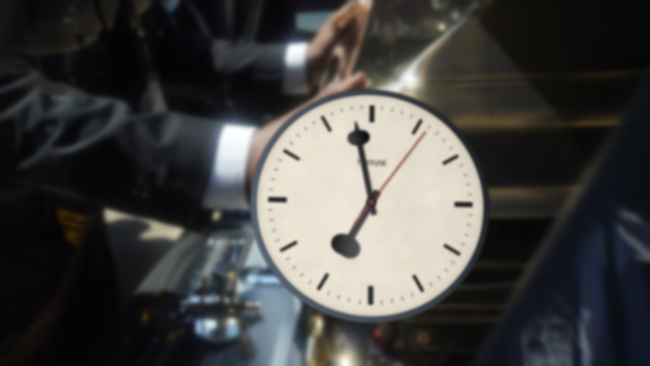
h=6 m=58 s=6
